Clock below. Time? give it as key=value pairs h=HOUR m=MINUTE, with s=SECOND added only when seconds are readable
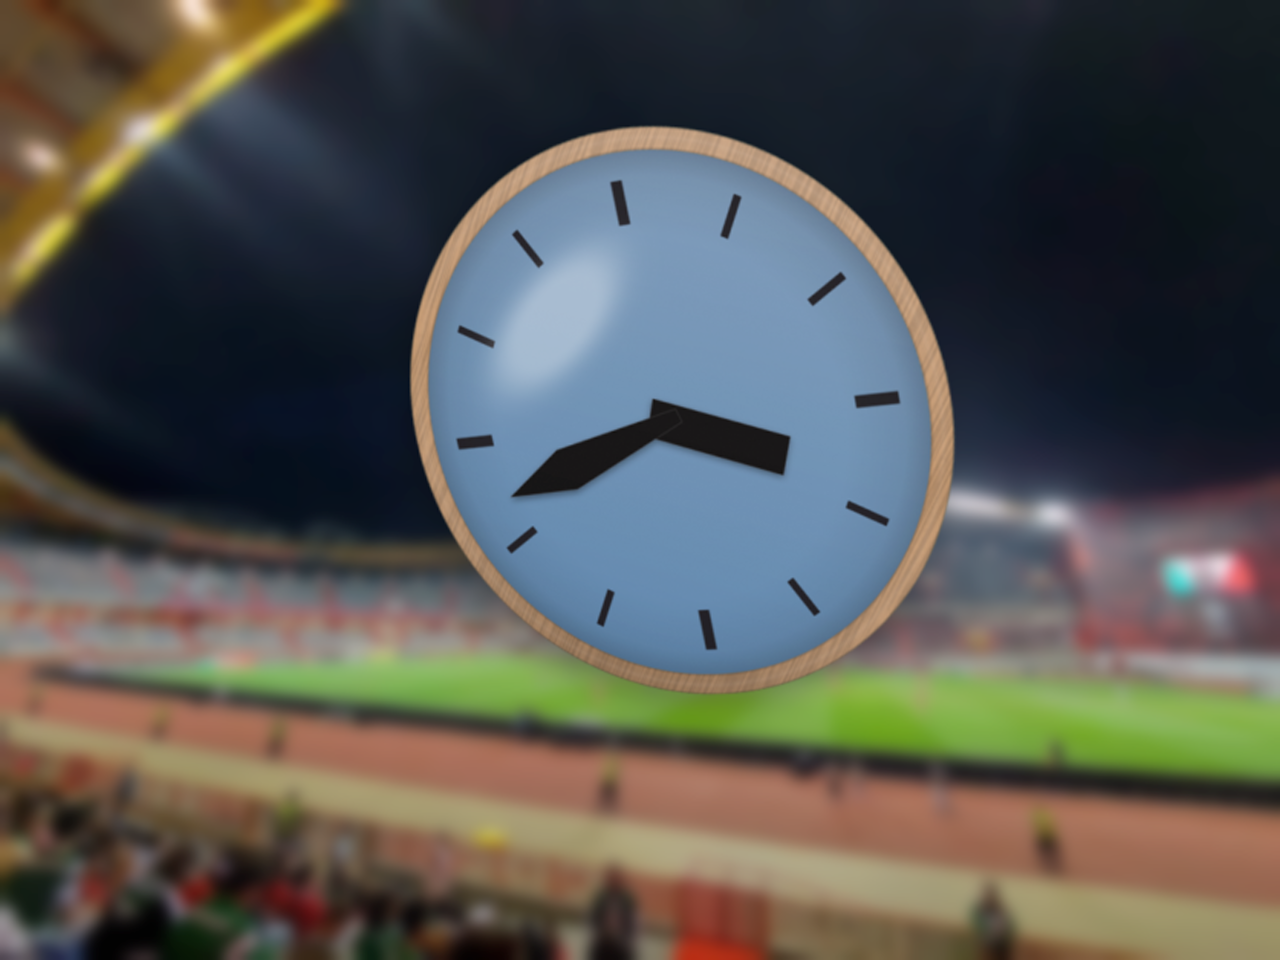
h=3 m=42
